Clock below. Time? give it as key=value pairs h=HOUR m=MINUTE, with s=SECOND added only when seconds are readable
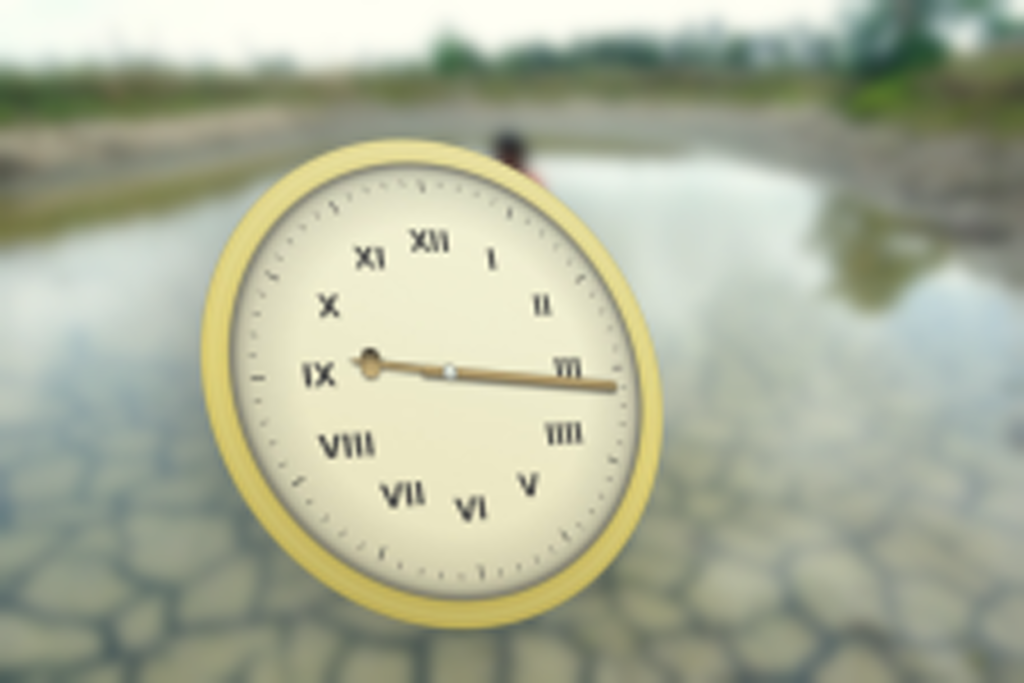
h=9 m=16
